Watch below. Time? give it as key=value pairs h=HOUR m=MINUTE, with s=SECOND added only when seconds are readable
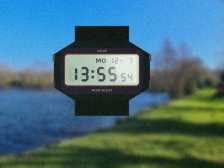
h=13 m=55 s=54
